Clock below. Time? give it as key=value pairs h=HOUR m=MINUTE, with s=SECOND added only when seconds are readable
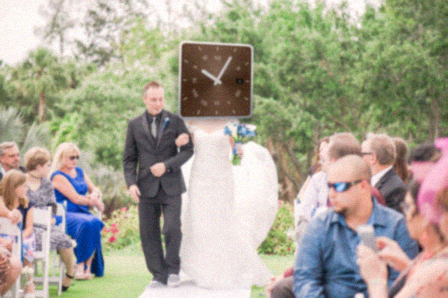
h=10 m=5
